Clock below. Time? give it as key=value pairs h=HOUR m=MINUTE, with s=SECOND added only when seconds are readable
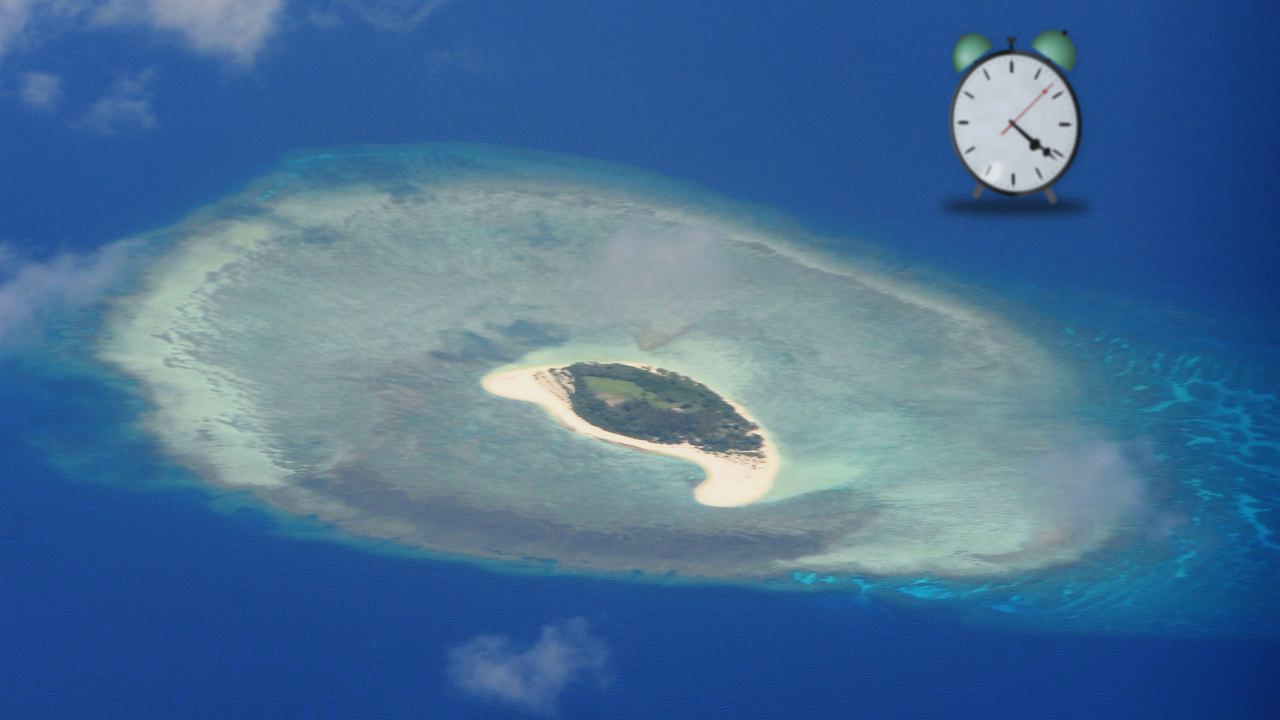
h=4 m=21 s=8
